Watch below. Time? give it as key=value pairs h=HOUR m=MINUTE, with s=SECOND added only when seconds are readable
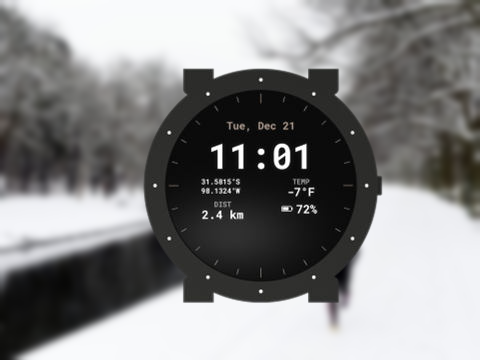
h=11 m=1
